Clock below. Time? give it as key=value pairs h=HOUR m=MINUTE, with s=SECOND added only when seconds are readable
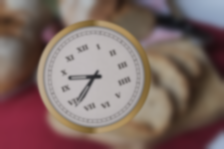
h=9 m=39
